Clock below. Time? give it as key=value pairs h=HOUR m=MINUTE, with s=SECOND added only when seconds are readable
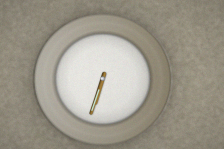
h=6 m=33
